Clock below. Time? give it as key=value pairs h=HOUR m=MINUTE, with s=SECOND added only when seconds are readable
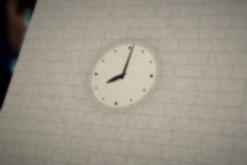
h=8 m=1
